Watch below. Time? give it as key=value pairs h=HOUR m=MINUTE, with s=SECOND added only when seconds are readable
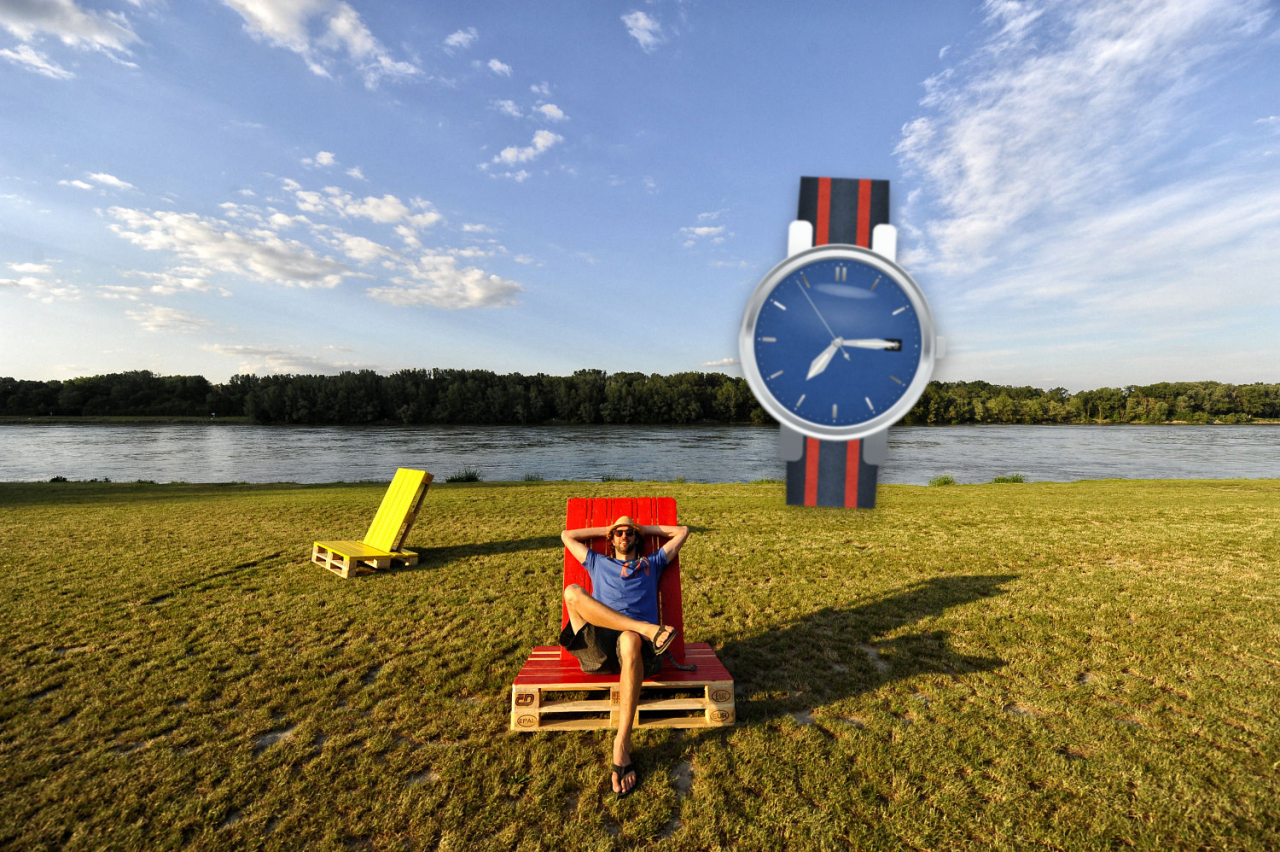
h=7 m=14 s=54
